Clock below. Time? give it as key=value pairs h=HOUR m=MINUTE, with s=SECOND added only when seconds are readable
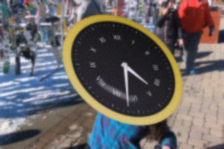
h=4 m=32
